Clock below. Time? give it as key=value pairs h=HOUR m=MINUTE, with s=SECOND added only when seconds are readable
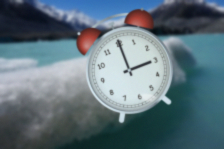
h=3 m=0
